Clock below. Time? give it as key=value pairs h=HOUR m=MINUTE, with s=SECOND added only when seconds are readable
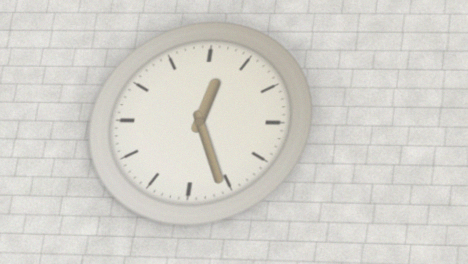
h=12 m=26
